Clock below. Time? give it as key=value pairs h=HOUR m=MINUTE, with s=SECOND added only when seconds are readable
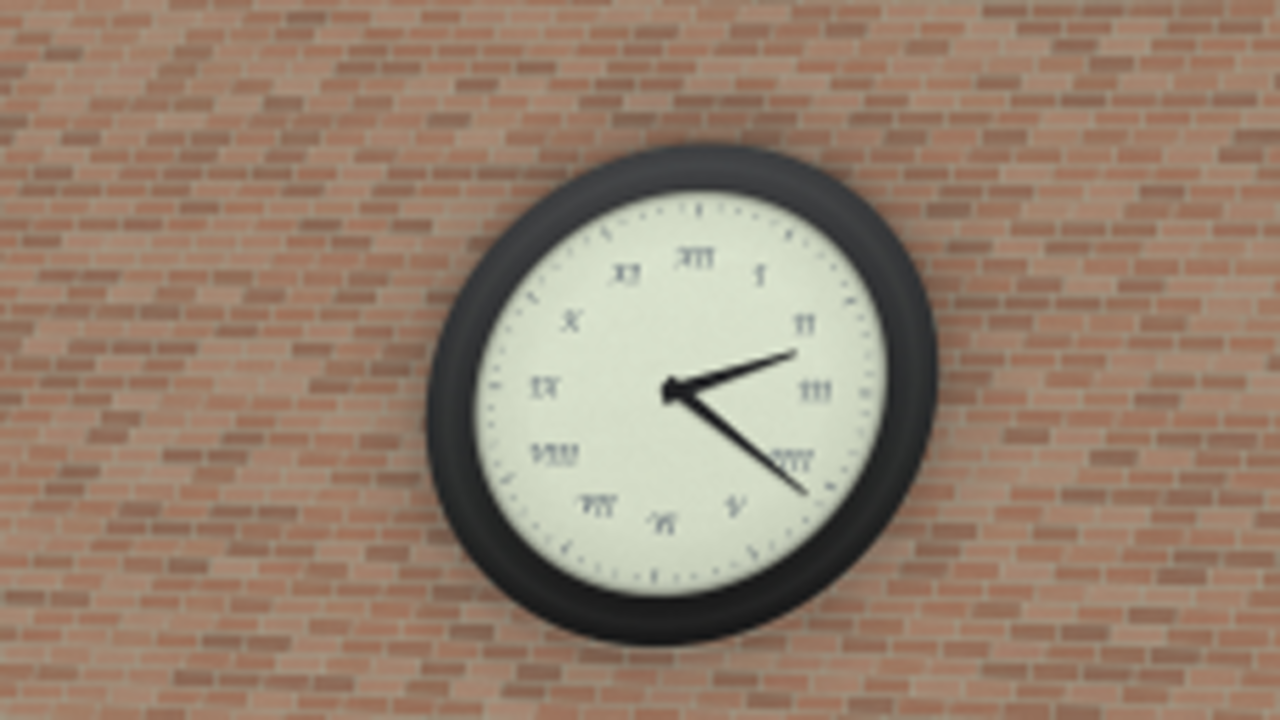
h=2 m=21
